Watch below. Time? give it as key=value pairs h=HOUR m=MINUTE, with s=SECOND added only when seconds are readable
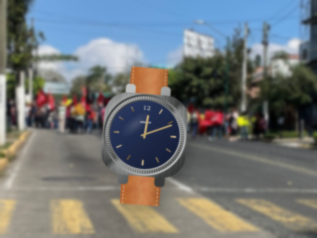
h=12 m=11
